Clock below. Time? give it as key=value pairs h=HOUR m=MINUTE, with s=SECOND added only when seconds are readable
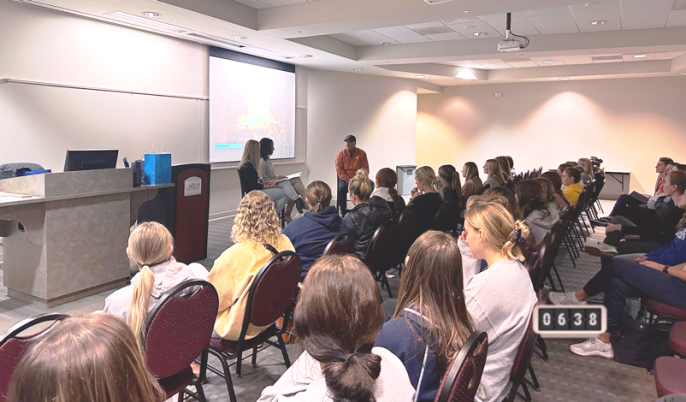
h=6 m=38
